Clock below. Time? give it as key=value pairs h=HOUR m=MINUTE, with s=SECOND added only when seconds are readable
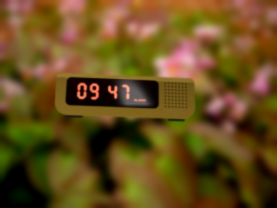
h=9 m=47
